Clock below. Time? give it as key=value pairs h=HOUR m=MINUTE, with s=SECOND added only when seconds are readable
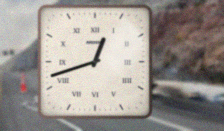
h=12 m=42
